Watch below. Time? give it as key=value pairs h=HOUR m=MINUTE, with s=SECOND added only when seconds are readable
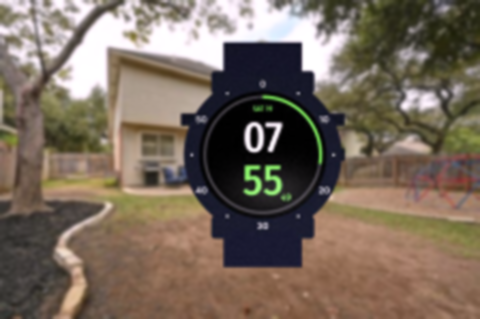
h=7 m=55
